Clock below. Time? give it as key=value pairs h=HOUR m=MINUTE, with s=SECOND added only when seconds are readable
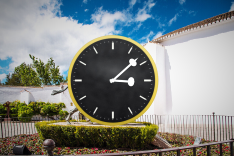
h=3 m=8
